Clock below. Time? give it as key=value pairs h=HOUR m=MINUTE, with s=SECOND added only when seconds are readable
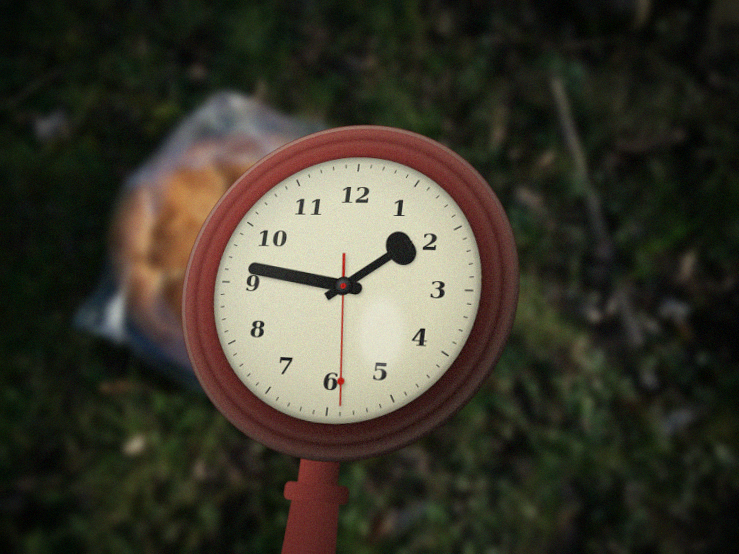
h=1 m=46 s=29
